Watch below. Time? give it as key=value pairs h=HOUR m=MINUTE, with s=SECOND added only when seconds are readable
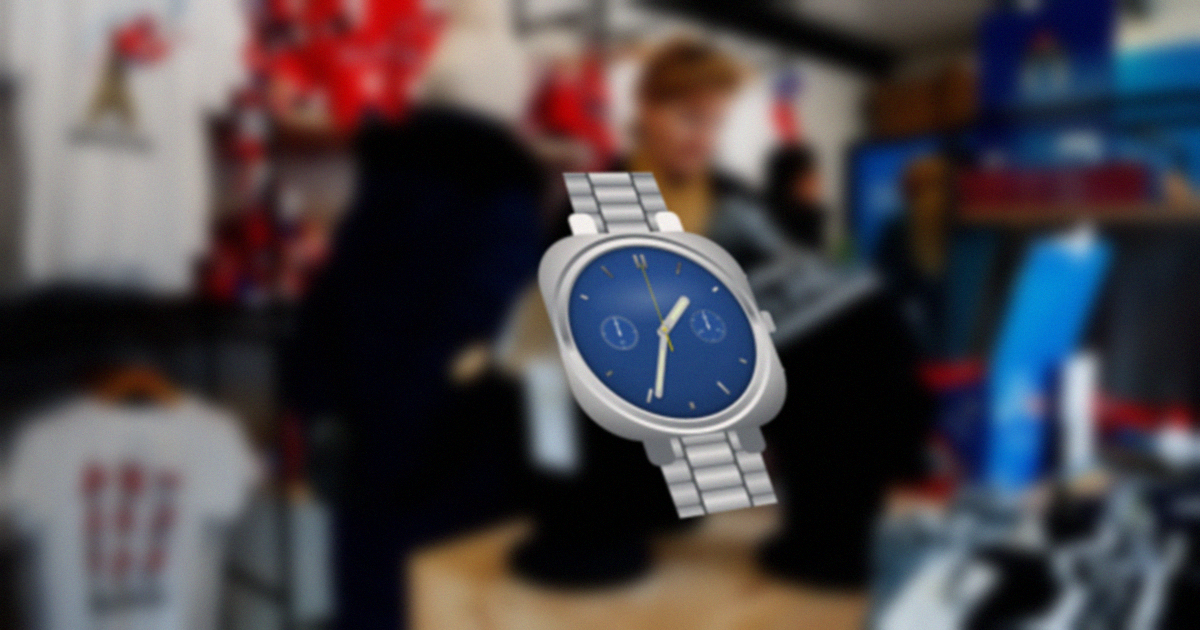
h=1 m=34
